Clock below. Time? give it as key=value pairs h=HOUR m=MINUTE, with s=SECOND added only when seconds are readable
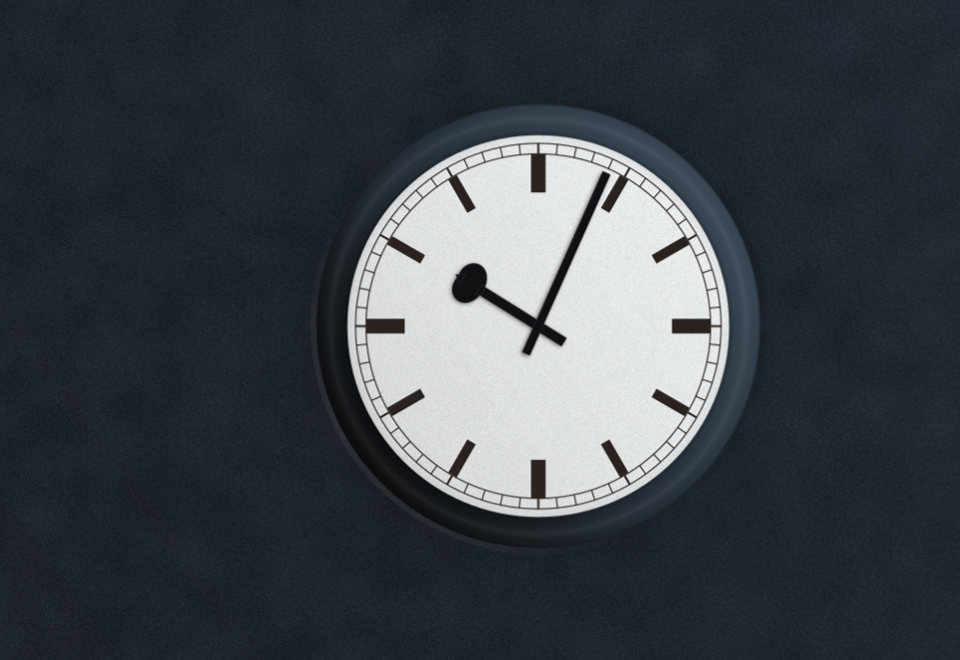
h=10 m=4
